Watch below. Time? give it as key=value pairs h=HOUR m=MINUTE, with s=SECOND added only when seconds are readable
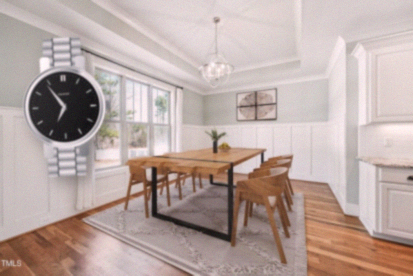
h=6 m=54
